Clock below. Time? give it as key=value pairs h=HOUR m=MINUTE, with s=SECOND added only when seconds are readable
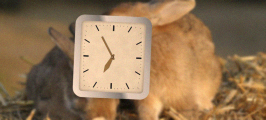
h=6 m=55
